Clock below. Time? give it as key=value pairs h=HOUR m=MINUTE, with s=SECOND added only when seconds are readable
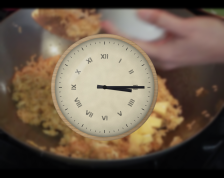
h=3 m=15
